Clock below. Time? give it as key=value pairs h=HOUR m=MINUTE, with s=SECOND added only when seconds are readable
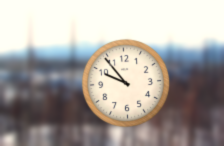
h=9 m=54
